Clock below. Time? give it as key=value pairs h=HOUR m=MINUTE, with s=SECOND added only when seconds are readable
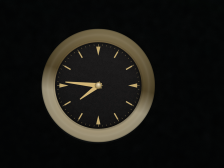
h=7 m=46
